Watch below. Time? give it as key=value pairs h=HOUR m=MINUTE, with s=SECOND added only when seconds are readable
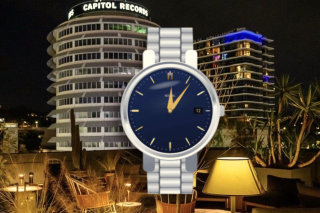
h=12 m=6
